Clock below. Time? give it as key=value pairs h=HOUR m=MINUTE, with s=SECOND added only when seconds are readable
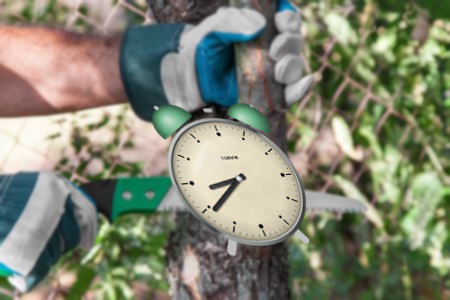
h=8 m=39
